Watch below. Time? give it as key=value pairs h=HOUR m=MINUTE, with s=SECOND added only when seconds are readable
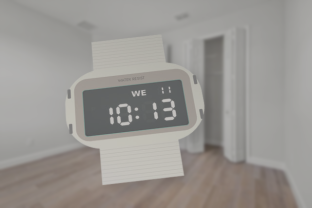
h=10 m=13
